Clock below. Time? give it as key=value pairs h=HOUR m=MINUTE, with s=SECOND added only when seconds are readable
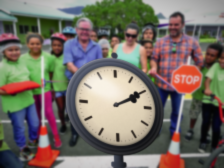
h=2 m=10
